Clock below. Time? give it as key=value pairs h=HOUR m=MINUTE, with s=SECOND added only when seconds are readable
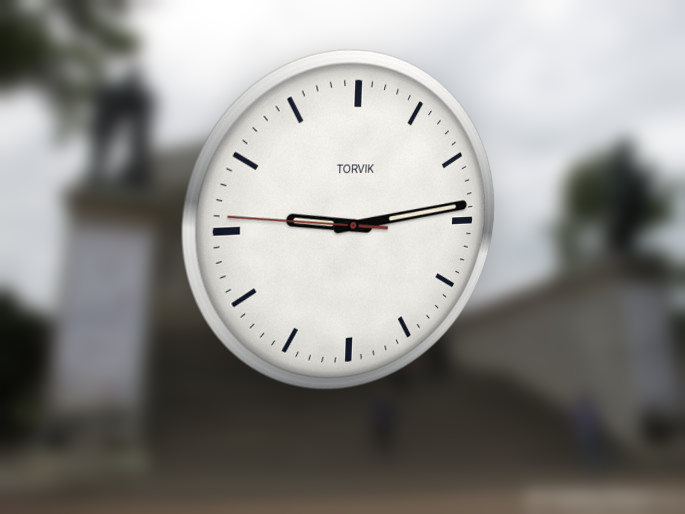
h=9 m=13 s=46
